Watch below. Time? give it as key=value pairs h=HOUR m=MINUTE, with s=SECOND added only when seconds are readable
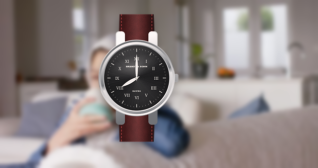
h=8 m=0
